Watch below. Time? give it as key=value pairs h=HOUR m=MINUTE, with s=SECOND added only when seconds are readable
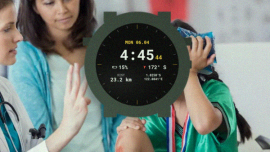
h=4 m=45
